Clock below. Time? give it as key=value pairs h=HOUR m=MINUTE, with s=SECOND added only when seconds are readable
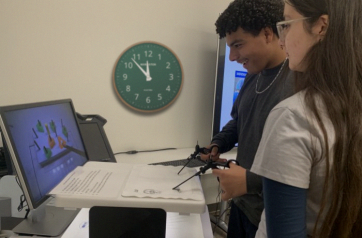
h=11 m=53
